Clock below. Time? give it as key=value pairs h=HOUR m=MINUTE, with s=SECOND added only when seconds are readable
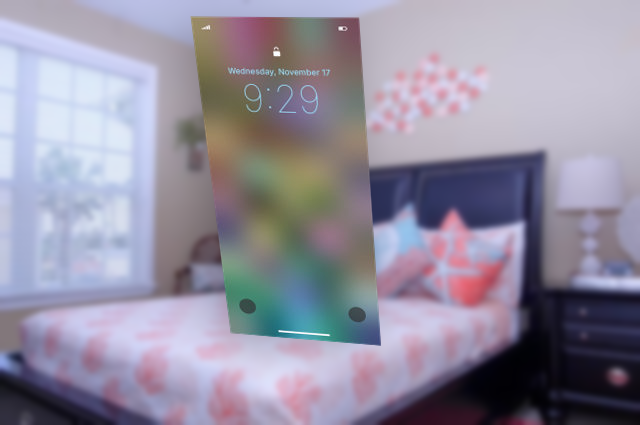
h=9 m=29
